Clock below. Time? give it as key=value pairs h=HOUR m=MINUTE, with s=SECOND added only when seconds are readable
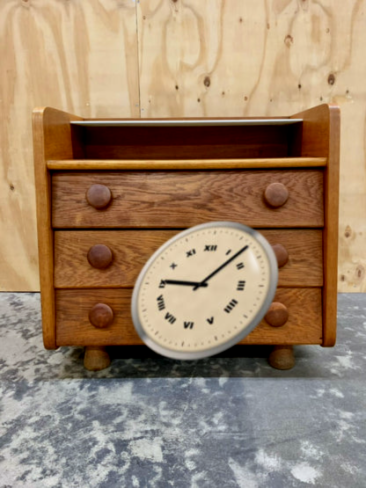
h=9 m=7
